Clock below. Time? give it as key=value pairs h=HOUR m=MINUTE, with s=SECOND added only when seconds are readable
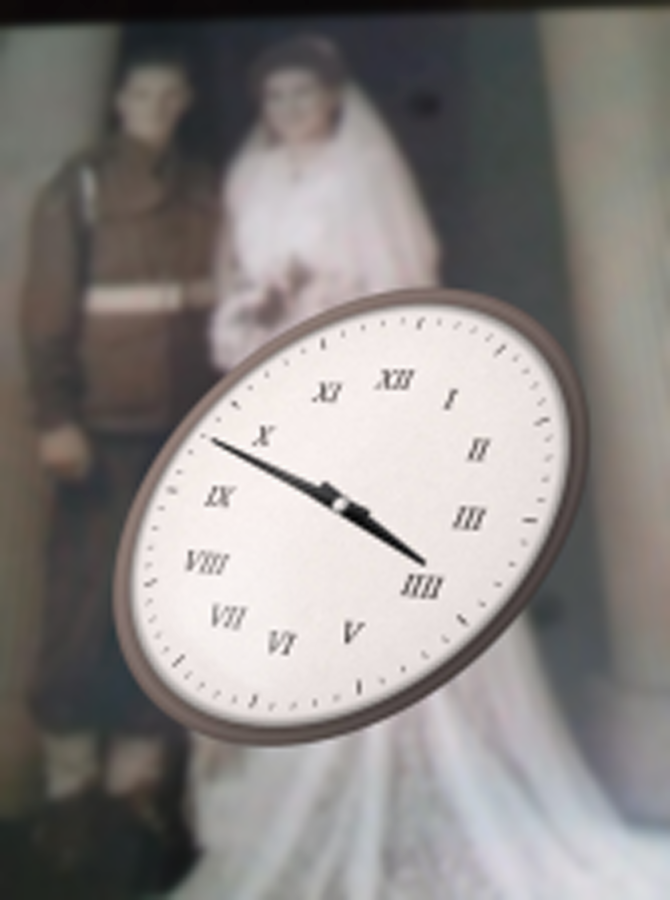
h=3 m=48
